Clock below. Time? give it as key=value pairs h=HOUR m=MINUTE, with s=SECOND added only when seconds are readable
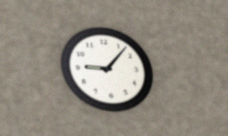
h=9 m=7
